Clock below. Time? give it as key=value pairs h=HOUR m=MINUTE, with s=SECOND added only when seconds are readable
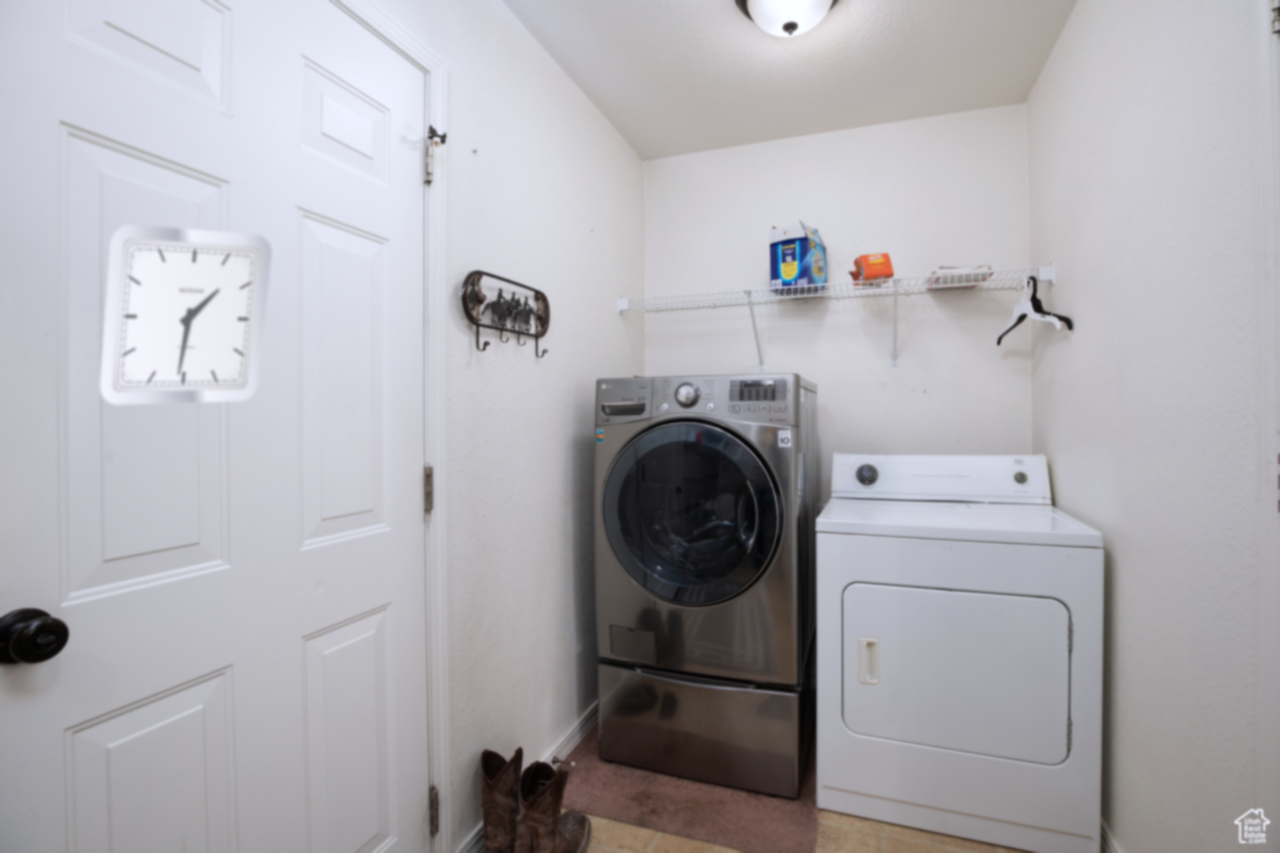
h=1 m=31
